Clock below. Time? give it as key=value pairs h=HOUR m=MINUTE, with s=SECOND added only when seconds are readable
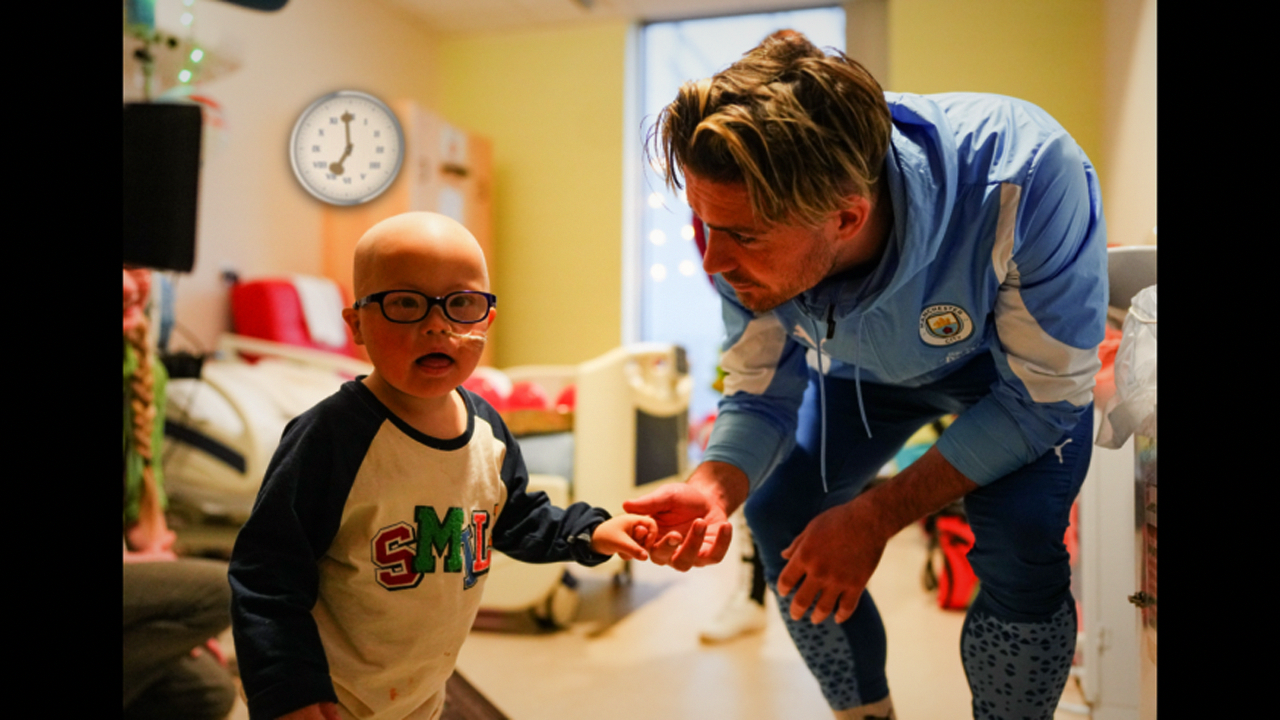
h=6 m=59
